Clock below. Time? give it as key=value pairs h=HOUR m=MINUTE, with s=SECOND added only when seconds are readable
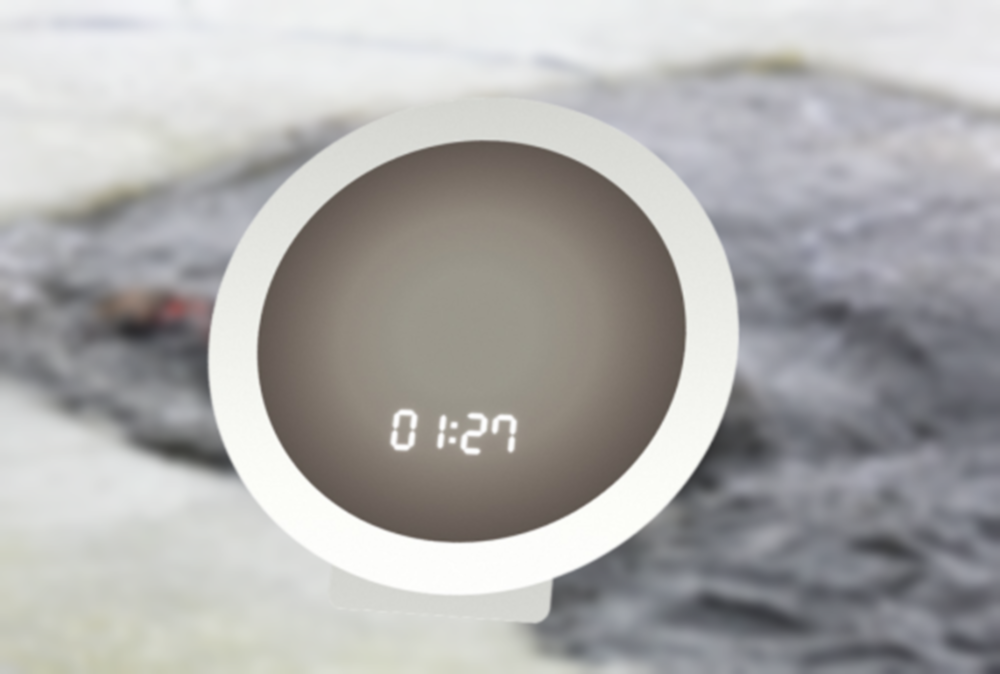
h=1 m=27
